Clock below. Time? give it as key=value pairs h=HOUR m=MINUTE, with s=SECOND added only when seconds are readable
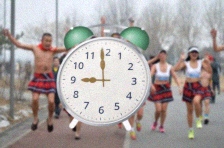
h=8 m=59
